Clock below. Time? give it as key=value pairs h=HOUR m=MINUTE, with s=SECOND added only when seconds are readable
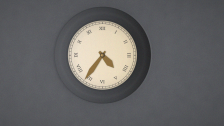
h=4 m=36
